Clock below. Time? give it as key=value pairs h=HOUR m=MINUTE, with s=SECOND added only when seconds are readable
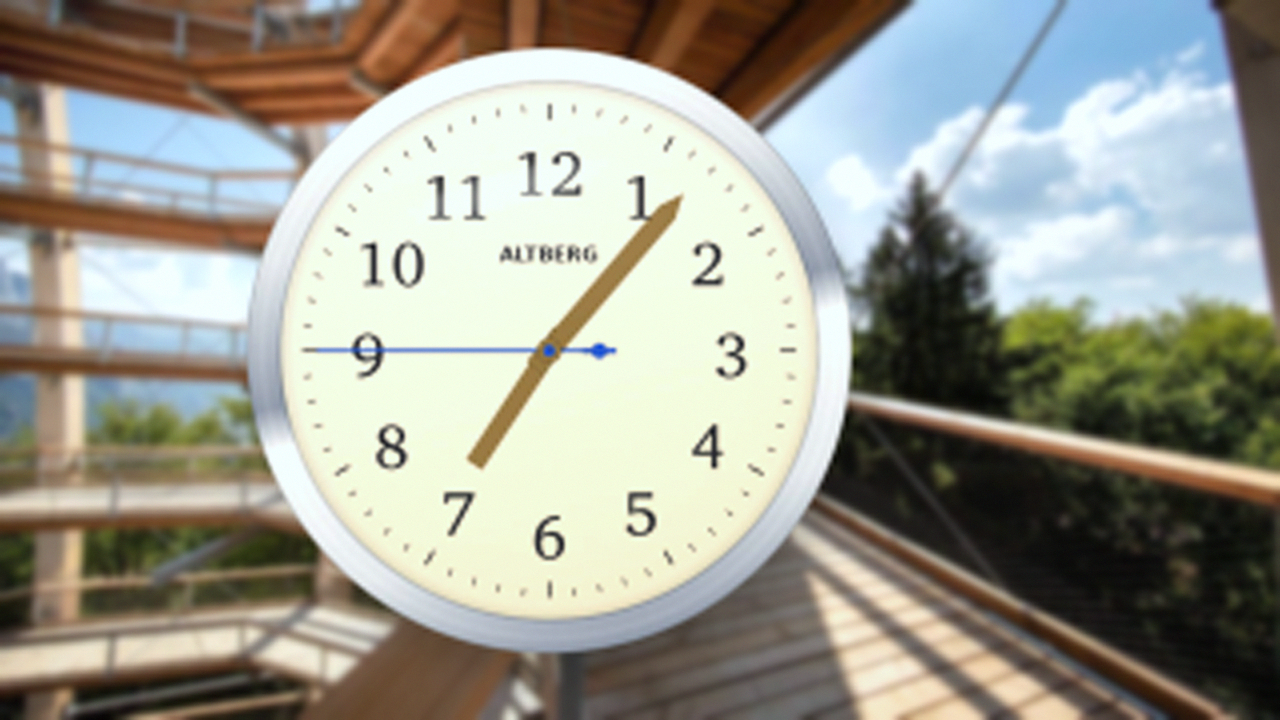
h=7 m=6 s=45
